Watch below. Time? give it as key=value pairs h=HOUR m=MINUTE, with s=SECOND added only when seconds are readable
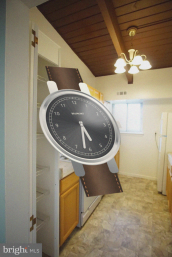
h=5 m=32
